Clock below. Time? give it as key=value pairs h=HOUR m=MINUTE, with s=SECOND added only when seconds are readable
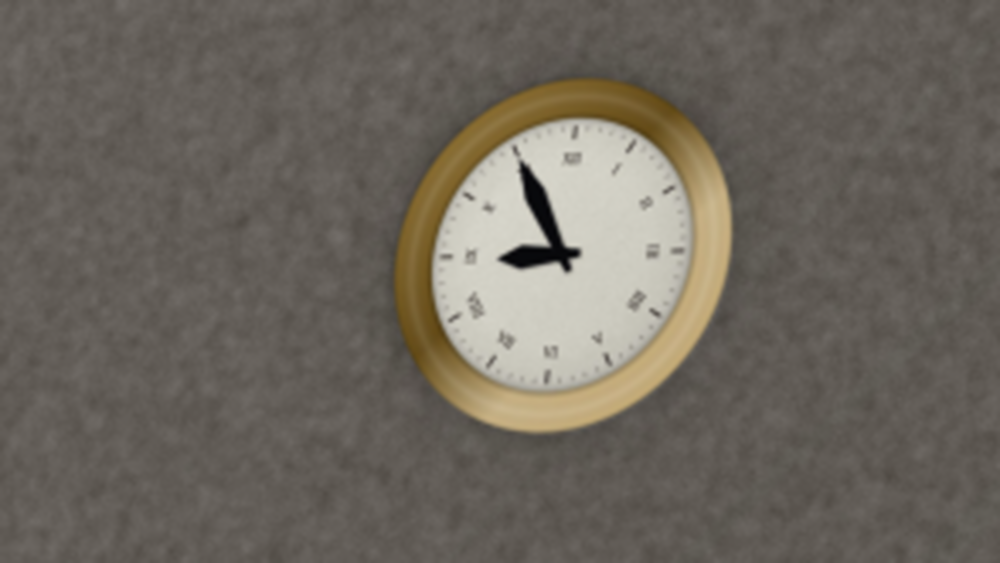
h=8 m=55
